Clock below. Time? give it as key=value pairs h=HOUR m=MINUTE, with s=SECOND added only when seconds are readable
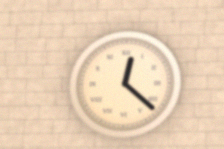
h=12 m=22
